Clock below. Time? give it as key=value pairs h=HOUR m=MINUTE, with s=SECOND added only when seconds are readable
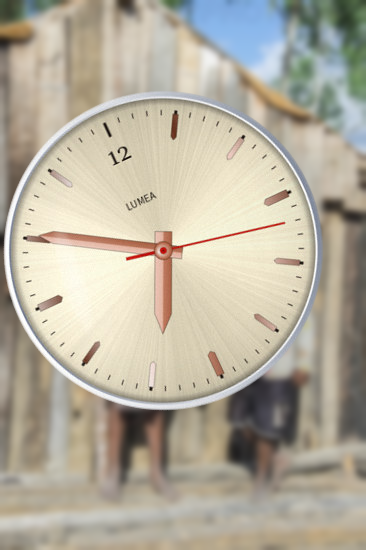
h=6 m=50 s=17
